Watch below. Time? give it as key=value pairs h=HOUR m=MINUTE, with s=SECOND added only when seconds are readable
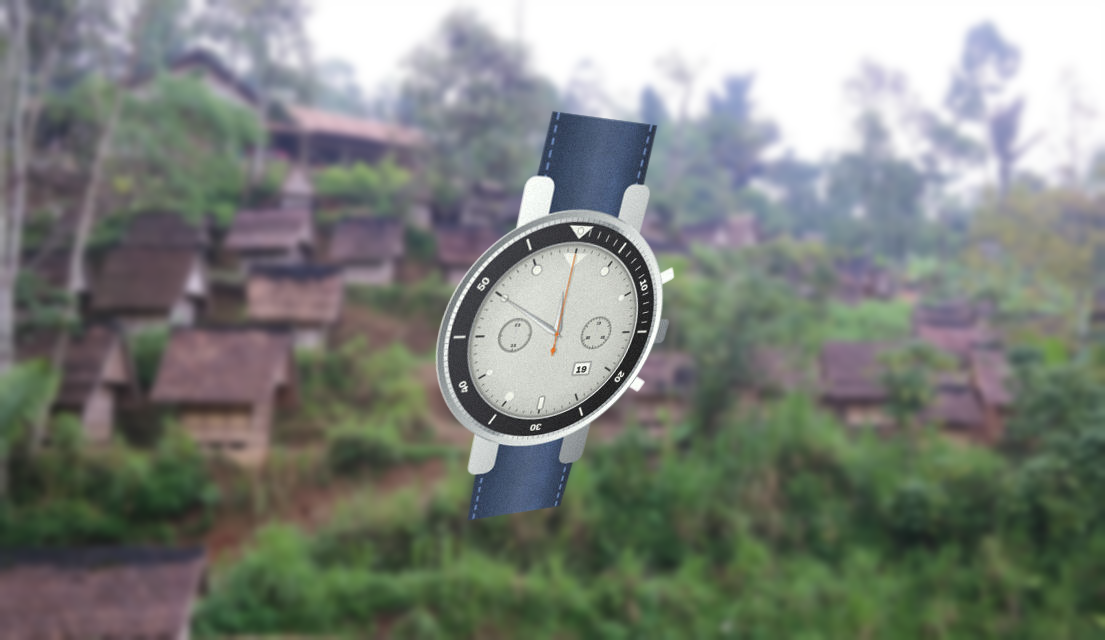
h=11 m=50
